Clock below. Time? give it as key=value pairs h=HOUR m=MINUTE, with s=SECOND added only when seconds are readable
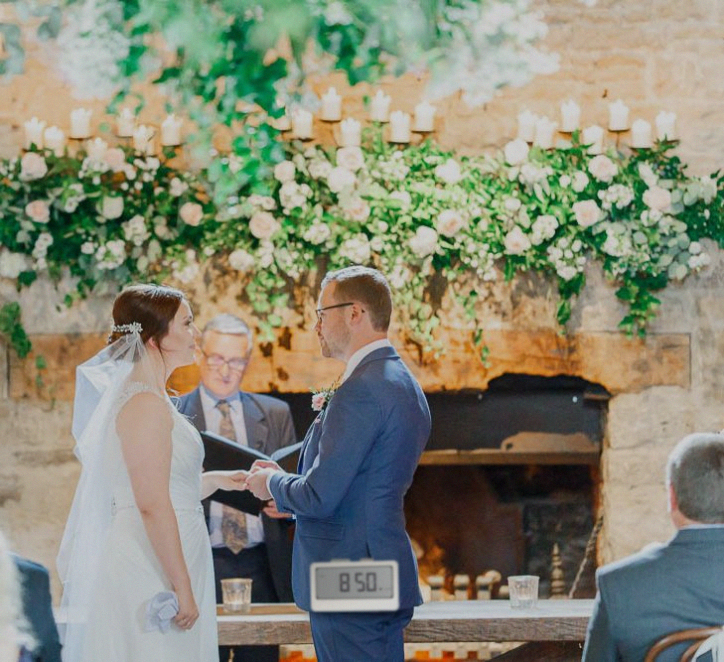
h=8 m=50
